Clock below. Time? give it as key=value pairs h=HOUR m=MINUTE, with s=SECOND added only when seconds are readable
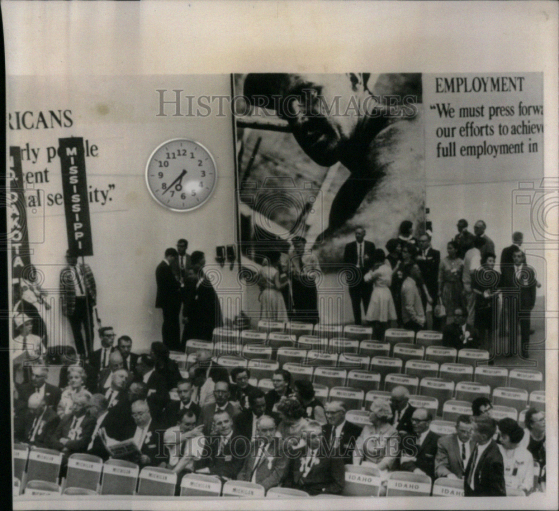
h=6 m=38
